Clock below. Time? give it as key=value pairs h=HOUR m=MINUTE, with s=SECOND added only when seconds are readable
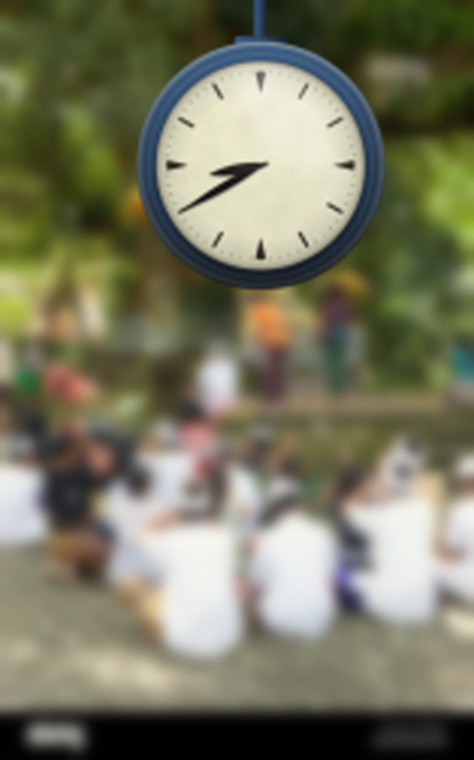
h=8 m=40
